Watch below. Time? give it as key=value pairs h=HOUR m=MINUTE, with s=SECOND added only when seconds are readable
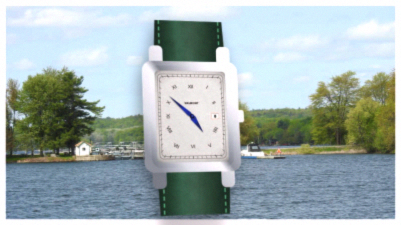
h=4 m=52
